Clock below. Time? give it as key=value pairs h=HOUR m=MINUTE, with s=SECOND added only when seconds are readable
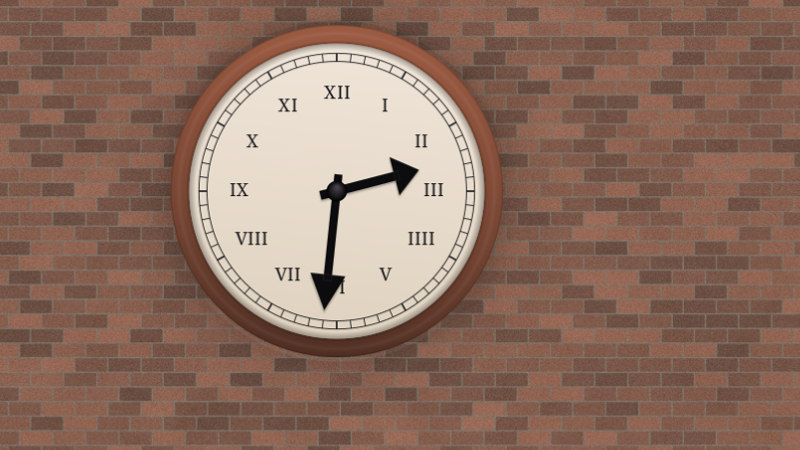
h=2 m=31
